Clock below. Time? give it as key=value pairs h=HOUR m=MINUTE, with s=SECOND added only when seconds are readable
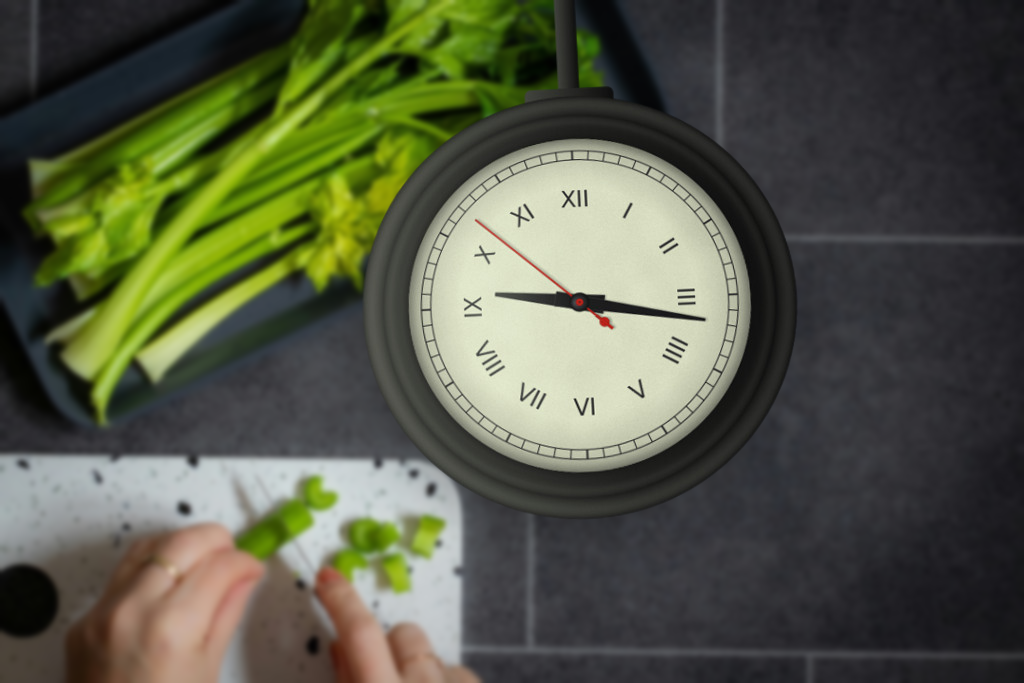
h=9 m=16 s=52
